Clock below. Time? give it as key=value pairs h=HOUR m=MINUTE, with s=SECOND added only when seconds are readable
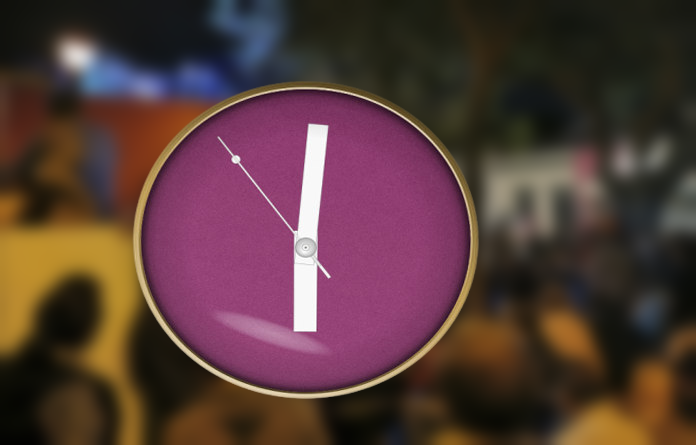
h=6 m=0 s=54
